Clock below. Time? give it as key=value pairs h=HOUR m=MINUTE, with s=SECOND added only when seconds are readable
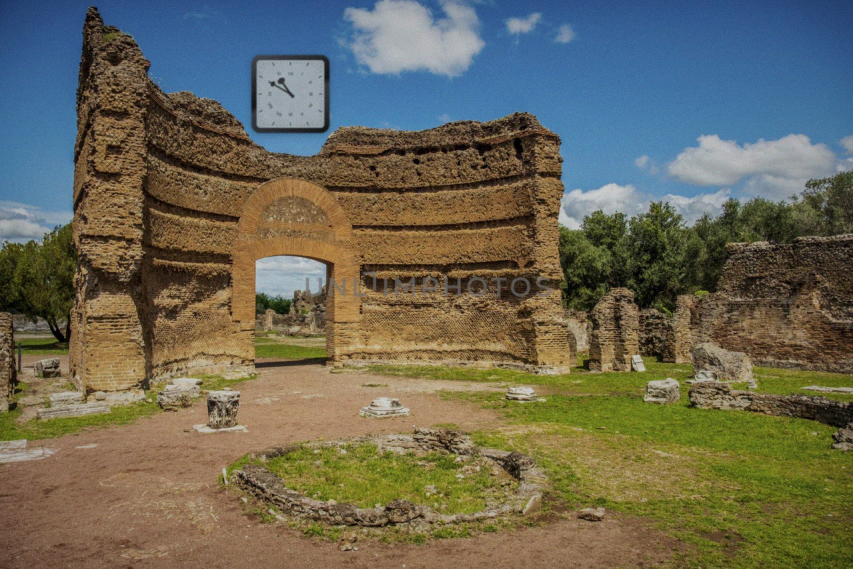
h=10 m=50
